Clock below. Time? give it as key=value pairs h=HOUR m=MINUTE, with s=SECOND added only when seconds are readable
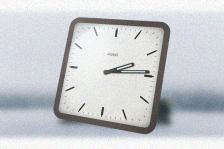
h=2 m=14
